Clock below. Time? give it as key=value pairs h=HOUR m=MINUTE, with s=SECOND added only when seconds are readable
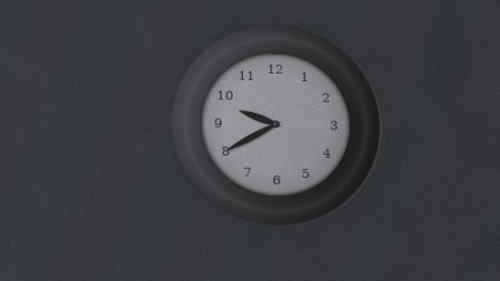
h=9 m=40
